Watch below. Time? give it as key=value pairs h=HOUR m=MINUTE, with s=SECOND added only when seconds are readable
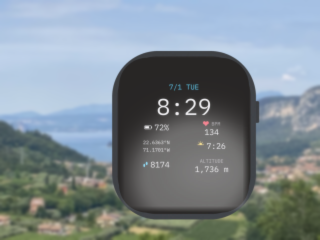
h=8 m=29
